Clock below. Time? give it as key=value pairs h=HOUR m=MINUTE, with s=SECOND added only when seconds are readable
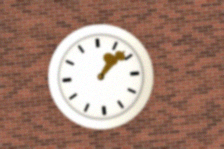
h=1 m=8
